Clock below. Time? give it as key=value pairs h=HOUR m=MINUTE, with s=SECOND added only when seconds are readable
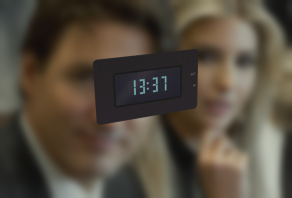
h=13 m=37
